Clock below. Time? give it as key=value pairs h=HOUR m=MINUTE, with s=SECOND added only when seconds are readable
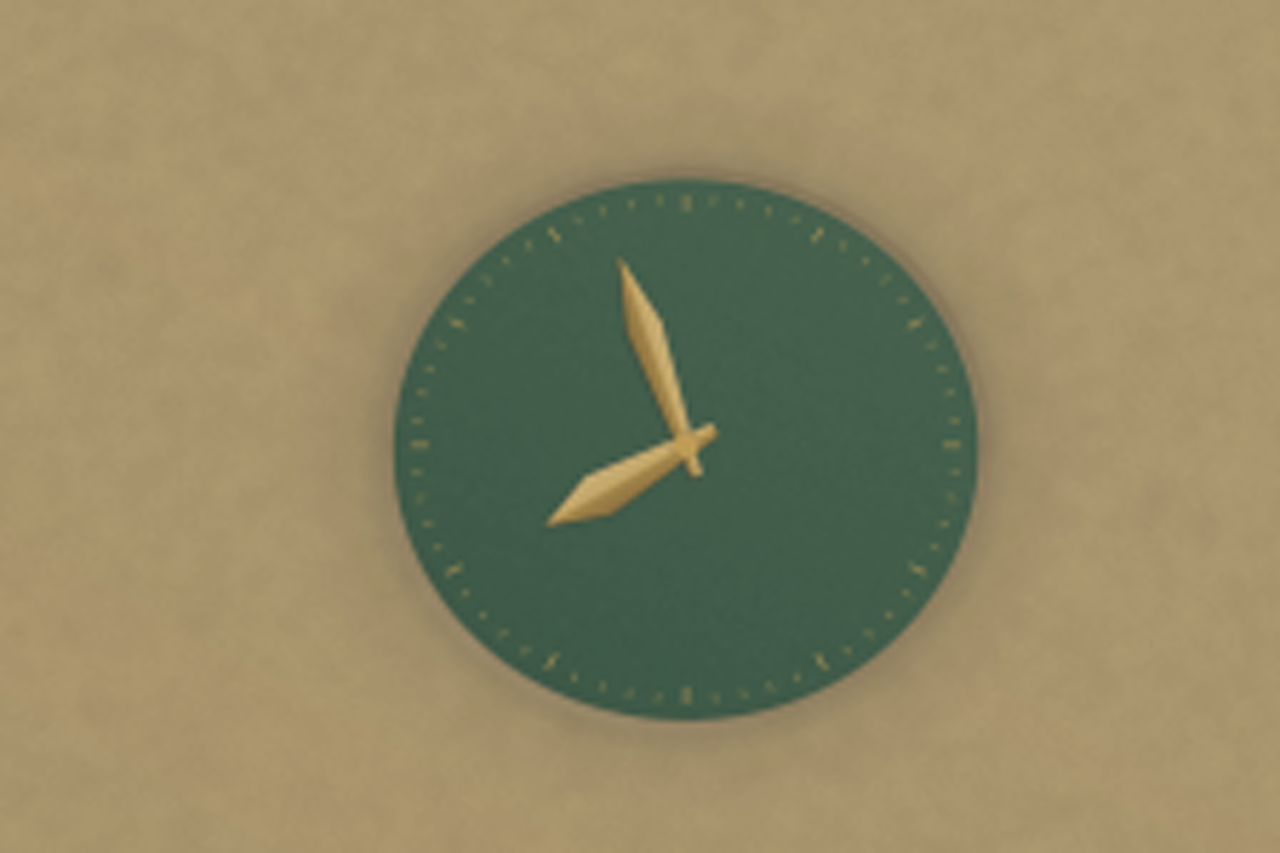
h=7 m=57
